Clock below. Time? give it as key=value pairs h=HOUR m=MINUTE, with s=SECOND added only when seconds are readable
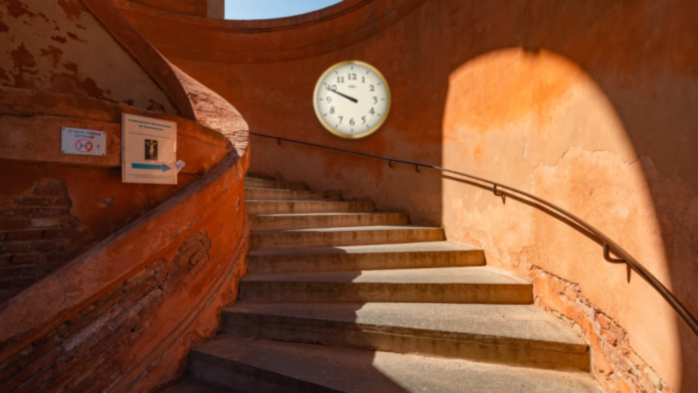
h=9 m=49
